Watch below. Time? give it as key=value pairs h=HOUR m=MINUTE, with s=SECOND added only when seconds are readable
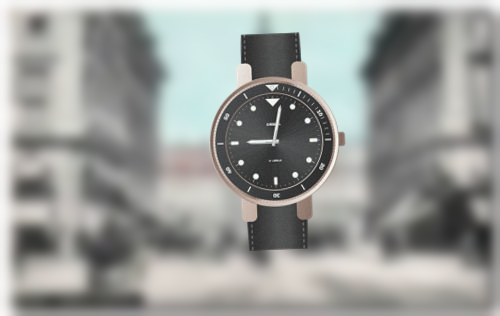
h=9 m=2
